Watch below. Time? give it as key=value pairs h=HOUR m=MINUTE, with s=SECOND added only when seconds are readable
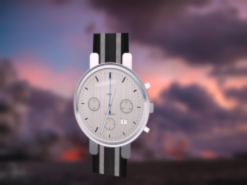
h=12 m=33
